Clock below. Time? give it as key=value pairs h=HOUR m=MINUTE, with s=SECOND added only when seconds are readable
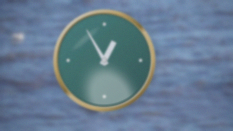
h=12 m=55
